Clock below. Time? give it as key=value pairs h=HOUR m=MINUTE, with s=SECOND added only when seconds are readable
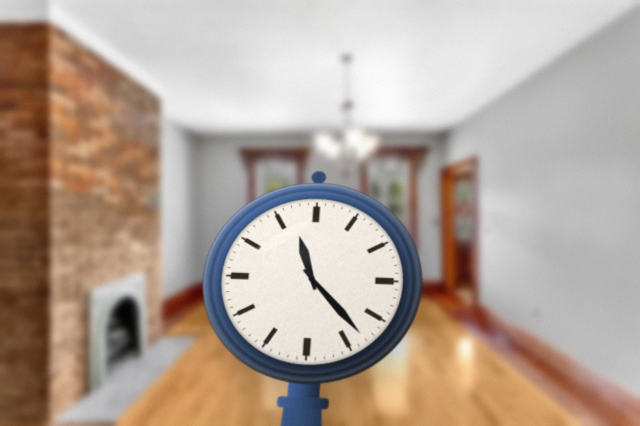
h=11 m=23
